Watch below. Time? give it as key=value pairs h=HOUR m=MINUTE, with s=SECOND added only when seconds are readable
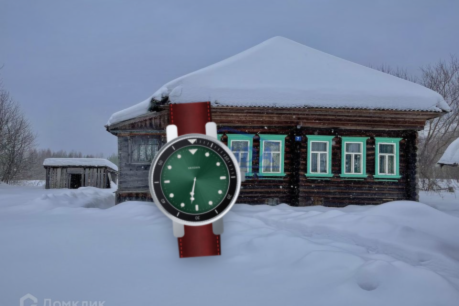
h=6 m=32
